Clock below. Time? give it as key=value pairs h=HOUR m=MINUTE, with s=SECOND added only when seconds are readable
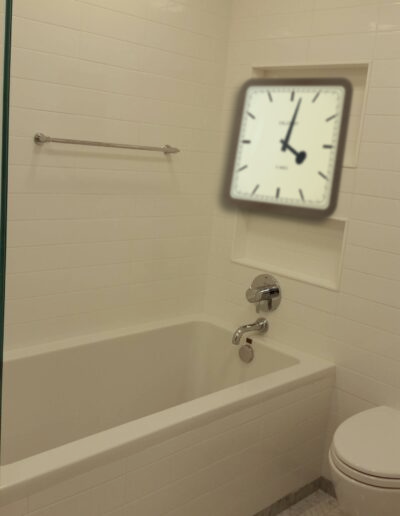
h=4 m=2
